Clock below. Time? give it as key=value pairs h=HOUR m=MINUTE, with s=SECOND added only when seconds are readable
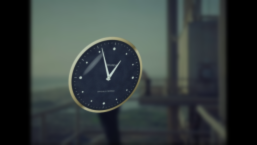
h=12 m=56
